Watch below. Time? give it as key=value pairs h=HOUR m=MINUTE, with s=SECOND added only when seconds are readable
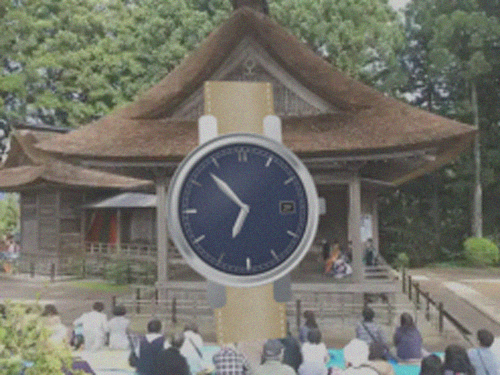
h=6 m=53
